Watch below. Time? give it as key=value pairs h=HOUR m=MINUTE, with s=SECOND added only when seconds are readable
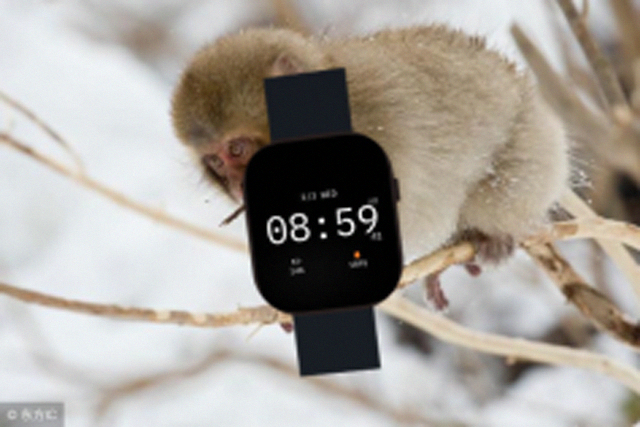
h=8 m=59
